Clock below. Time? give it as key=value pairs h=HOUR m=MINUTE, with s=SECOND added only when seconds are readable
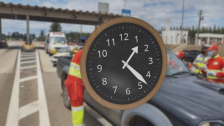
h=1 m=23
